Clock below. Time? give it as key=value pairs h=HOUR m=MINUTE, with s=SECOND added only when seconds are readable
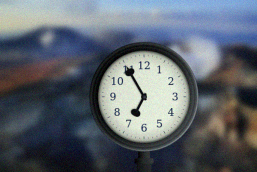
h=6 m=55
